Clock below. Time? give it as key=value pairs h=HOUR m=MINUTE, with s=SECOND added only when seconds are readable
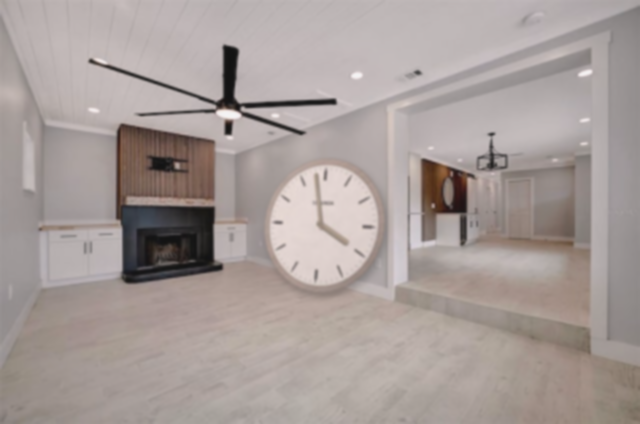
h=3 m=58
